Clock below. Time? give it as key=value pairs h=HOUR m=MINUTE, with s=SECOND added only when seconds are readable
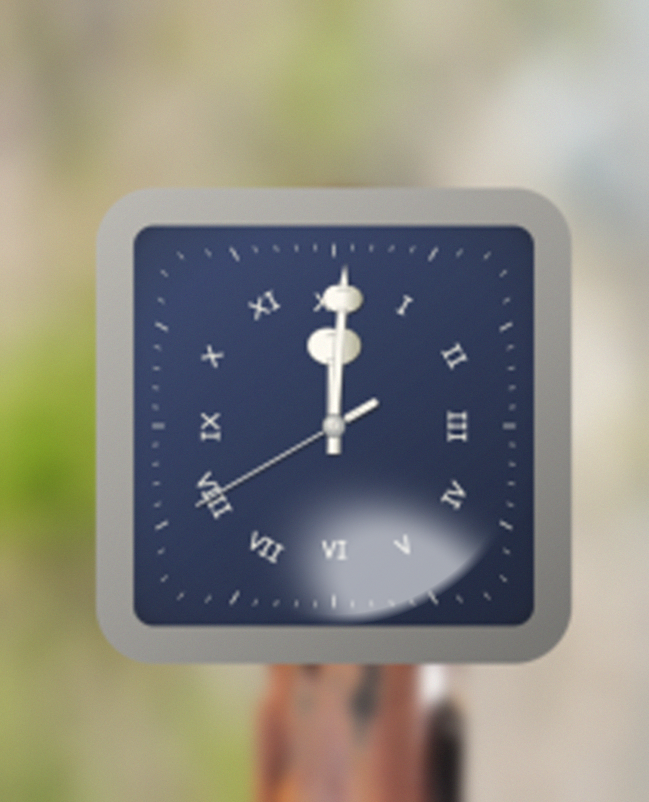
h=12 m=0 s=40
